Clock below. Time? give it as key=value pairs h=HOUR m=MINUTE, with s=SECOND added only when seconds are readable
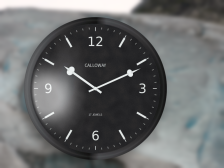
h=10 m=11
